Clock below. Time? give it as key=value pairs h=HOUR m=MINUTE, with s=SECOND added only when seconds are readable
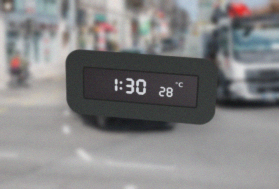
h=1 m=30
